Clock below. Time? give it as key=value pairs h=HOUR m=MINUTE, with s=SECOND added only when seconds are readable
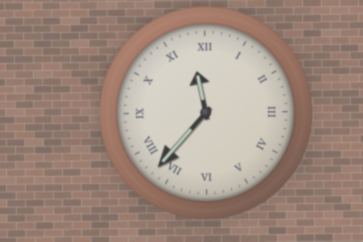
h=11 m=37
